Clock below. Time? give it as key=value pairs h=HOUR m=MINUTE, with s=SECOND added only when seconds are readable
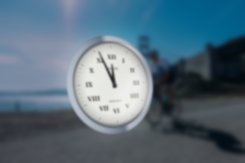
h=11 m=56
